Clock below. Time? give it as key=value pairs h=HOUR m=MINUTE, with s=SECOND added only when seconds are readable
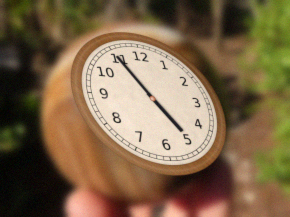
h=4 m=55
